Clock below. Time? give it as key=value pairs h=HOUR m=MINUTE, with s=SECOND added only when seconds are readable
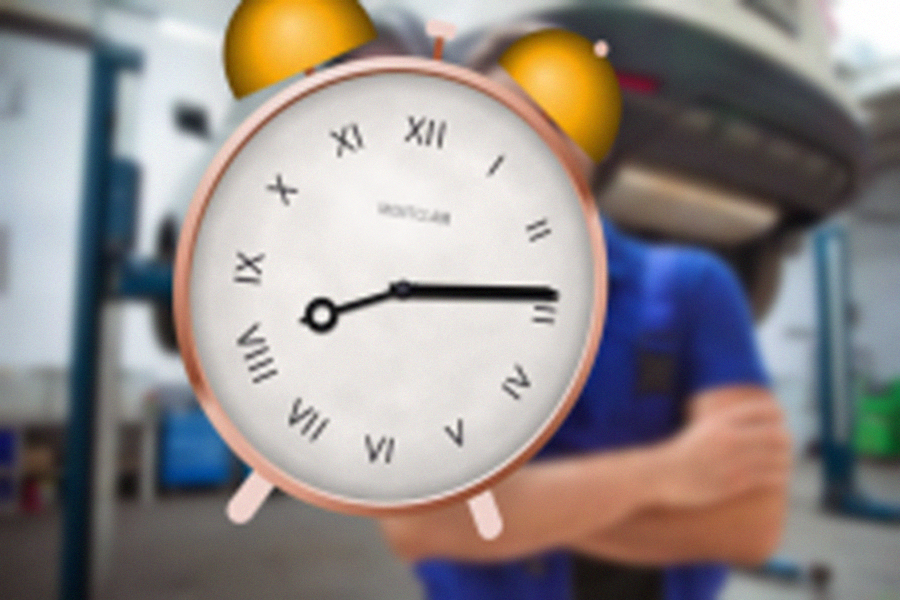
h=8 m=14
